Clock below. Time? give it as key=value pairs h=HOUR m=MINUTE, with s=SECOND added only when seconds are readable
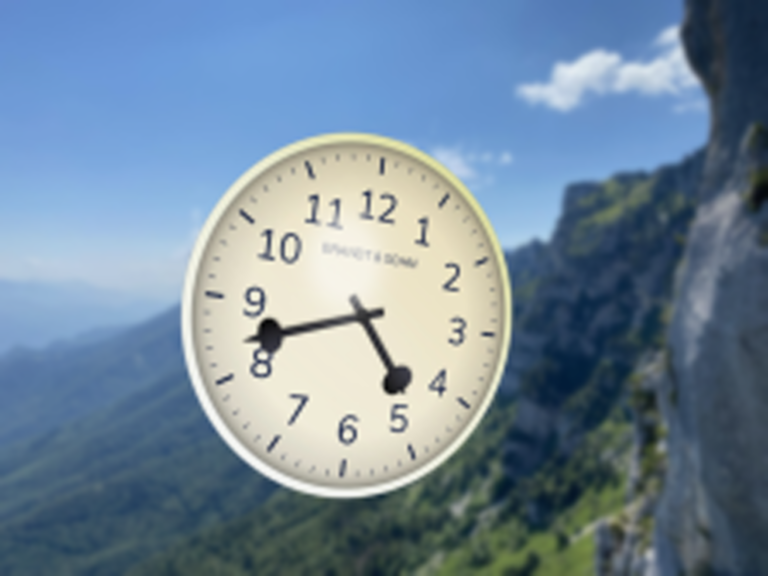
h=4 m=42
